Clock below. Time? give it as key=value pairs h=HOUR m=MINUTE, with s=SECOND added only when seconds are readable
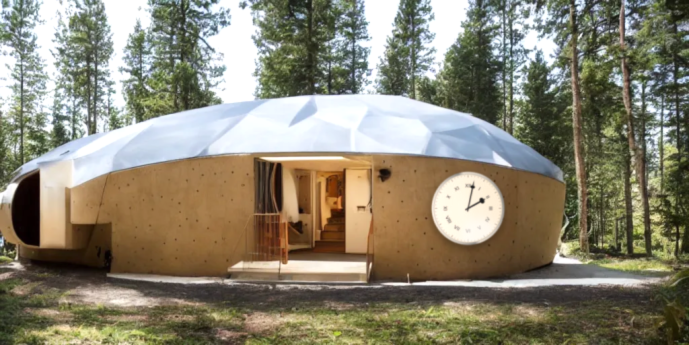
h=2 m=2
